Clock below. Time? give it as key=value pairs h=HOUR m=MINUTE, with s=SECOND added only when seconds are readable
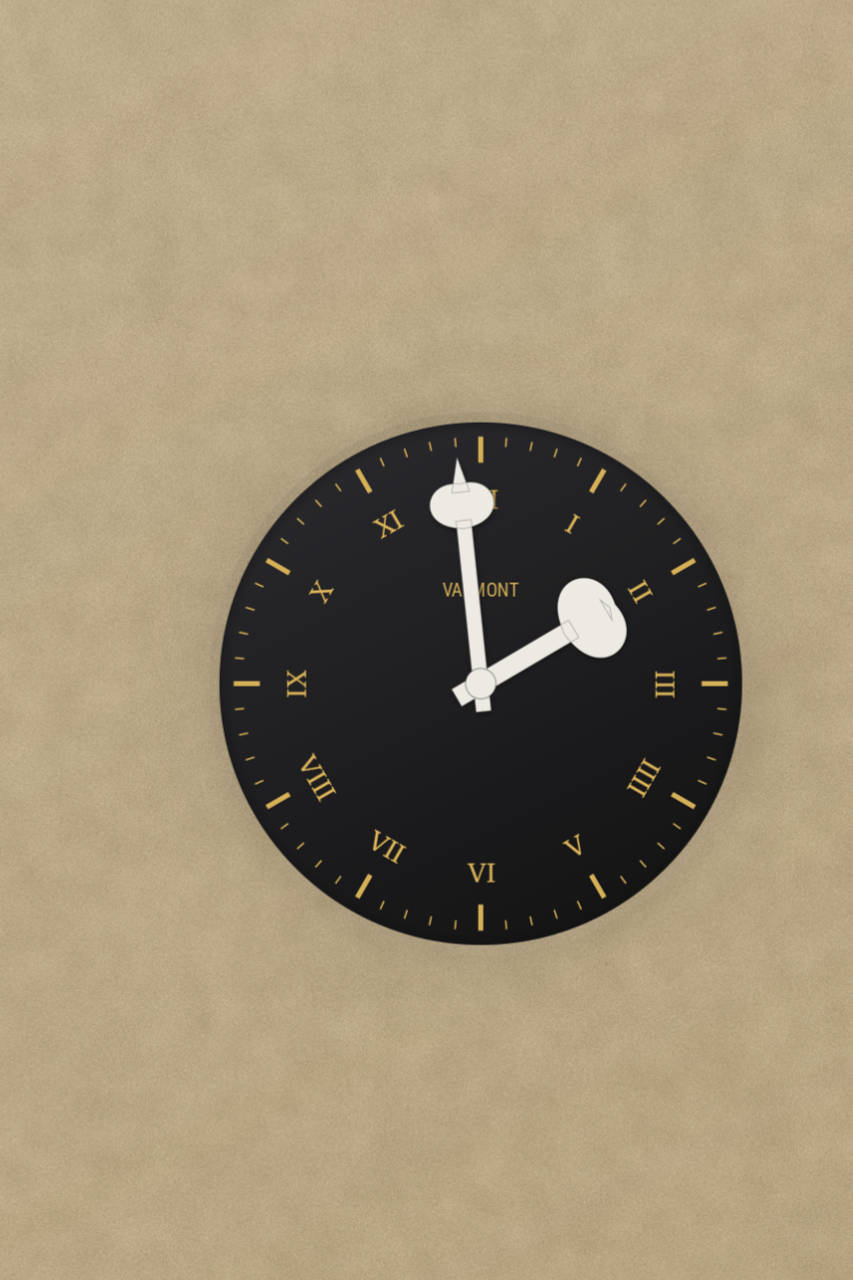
h=1 m=59
